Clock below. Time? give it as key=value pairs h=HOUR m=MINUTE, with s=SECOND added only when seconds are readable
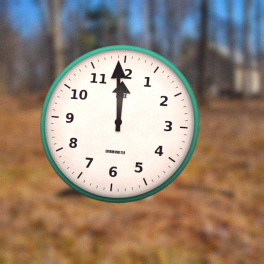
h=11 m=59
